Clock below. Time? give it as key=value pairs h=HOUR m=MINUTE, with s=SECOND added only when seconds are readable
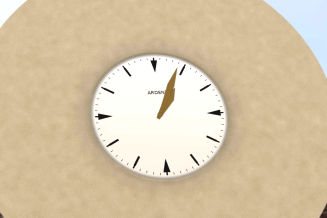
h=1 m=4
